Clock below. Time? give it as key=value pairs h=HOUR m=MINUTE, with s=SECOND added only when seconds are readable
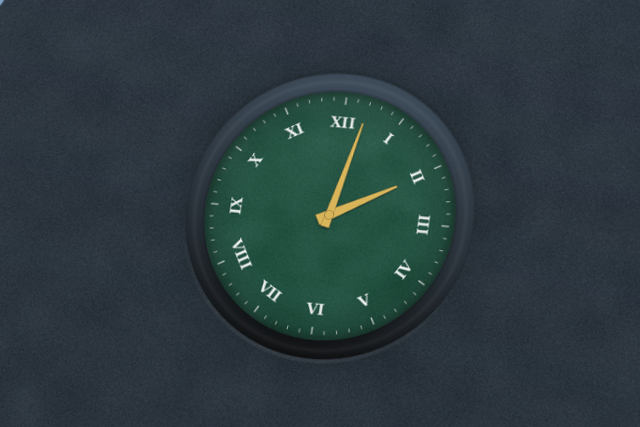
h=2 m=2
